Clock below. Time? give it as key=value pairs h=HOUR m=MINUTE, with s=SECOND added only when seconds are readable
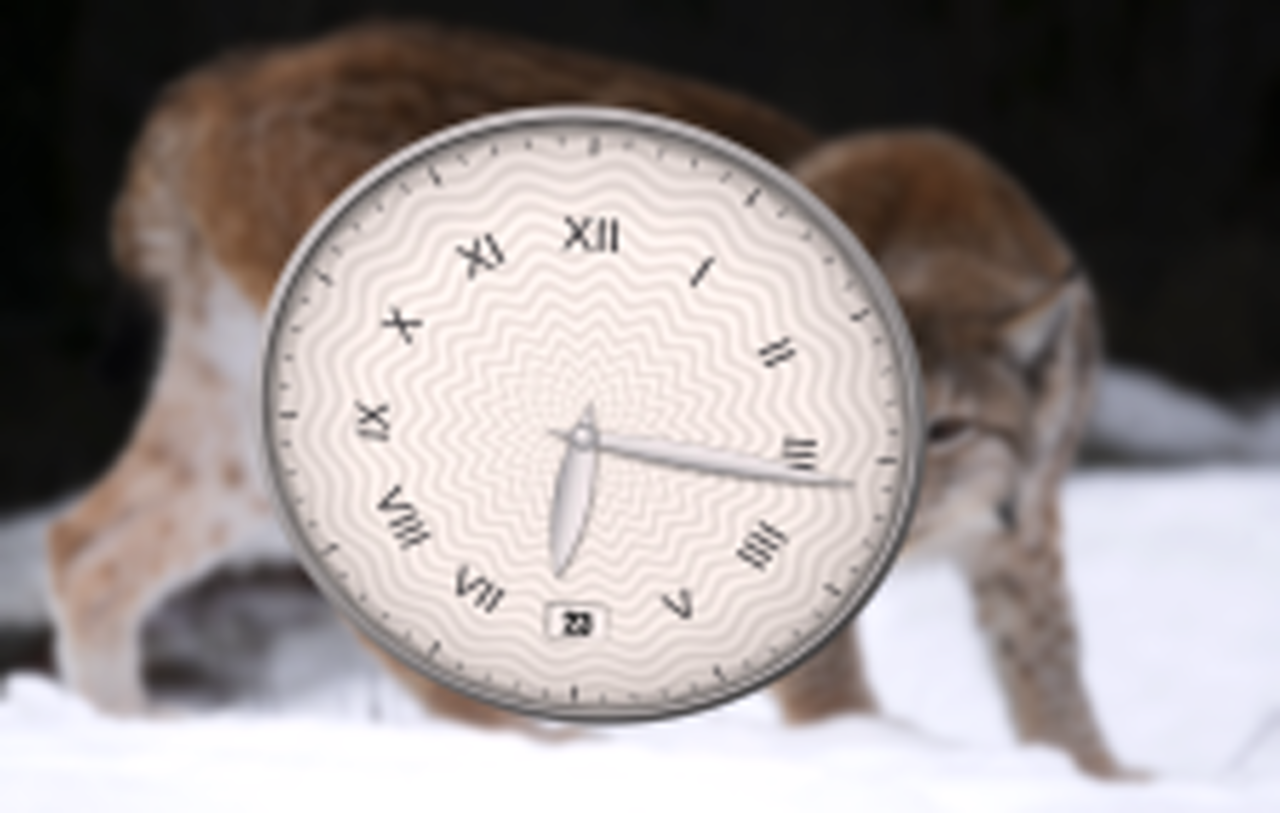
h=6 m=16
